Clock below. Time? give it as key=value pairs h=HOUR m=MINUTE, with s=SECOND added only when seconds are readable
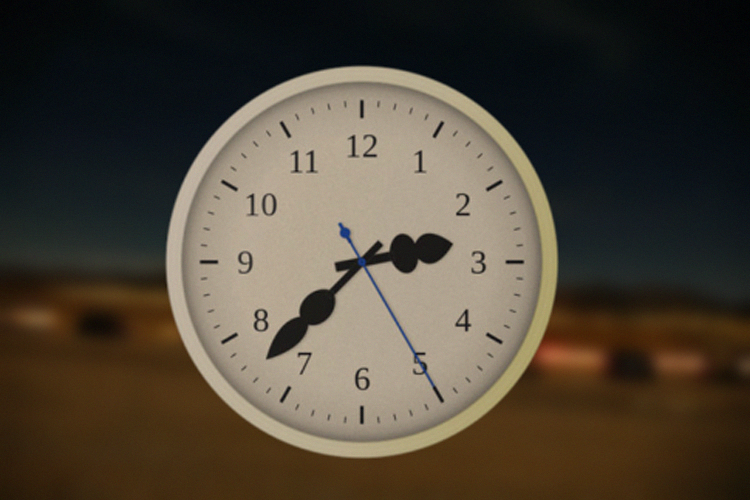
h=2 m=37 s=25
